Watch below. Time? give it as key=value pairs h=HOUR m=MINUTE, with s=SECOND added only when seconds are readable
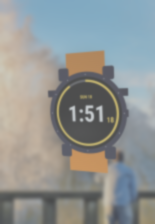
h=1 m=51
